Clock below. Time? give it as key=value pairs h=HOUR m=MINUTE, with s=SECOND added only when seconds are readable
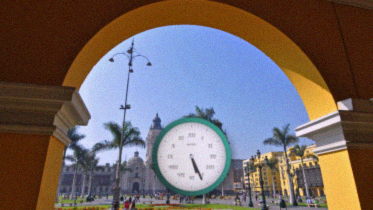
h=5 m=26
